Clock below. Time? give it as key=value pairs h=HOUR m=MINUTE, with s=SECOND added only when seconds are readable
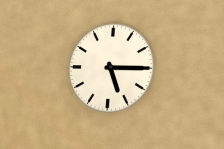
h=5 m=15
